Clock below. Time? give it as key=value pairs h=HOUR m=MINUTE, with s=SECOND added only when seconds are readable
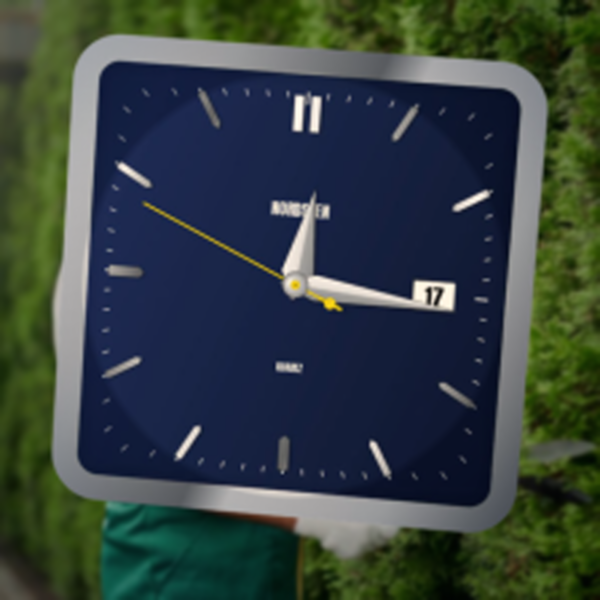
h=12 m=15 s=49
